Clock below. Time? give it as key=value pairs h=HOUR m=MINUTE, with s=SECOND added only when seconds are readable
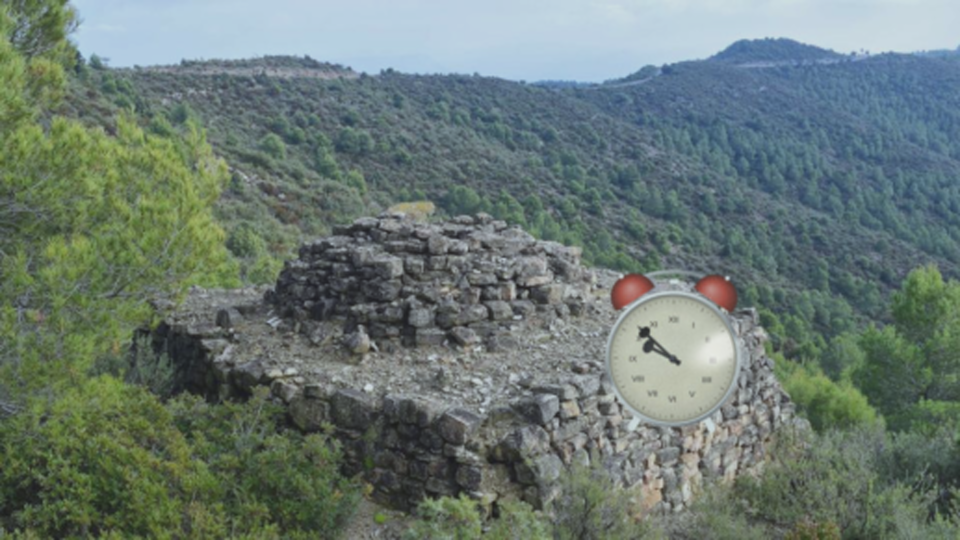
h=9 m=52
